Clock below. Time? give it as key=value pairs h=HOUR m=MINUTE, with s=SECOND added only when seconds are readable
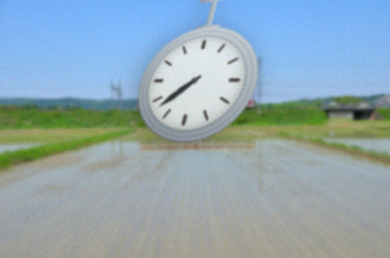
h=7 m=38
